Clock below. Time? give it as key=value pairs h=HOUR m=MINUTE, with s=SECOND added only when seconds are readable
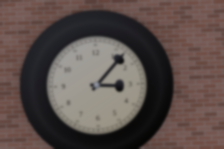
h=3 m=7
